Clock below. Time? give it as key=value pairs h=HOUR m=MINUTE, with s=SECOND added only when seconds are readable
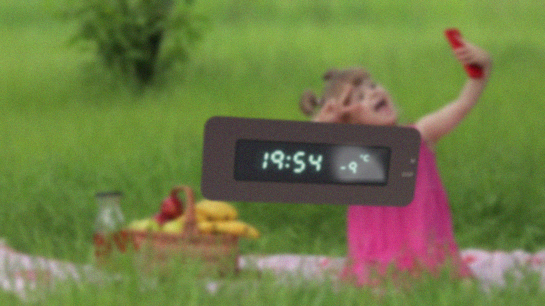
h=19 m=54
